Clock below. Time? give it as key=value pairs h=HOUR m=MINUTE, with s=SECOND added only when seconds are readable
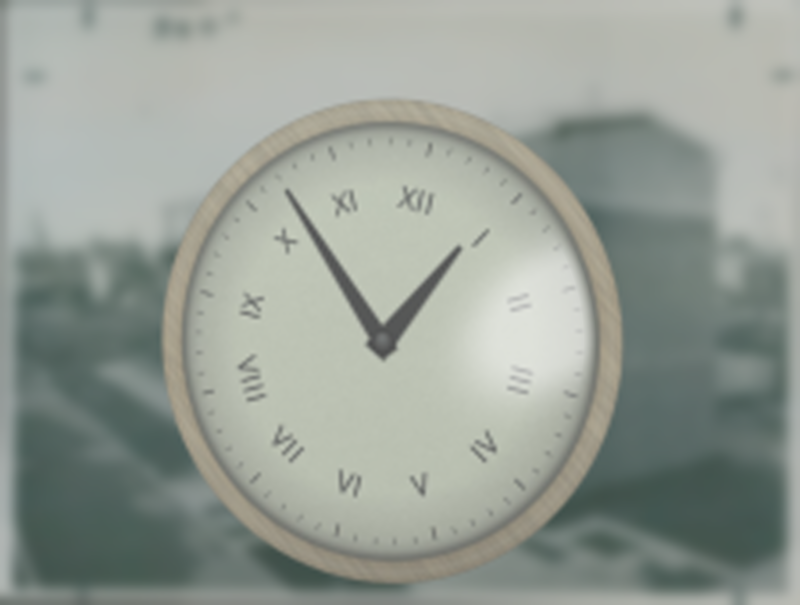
h=12 m=52
